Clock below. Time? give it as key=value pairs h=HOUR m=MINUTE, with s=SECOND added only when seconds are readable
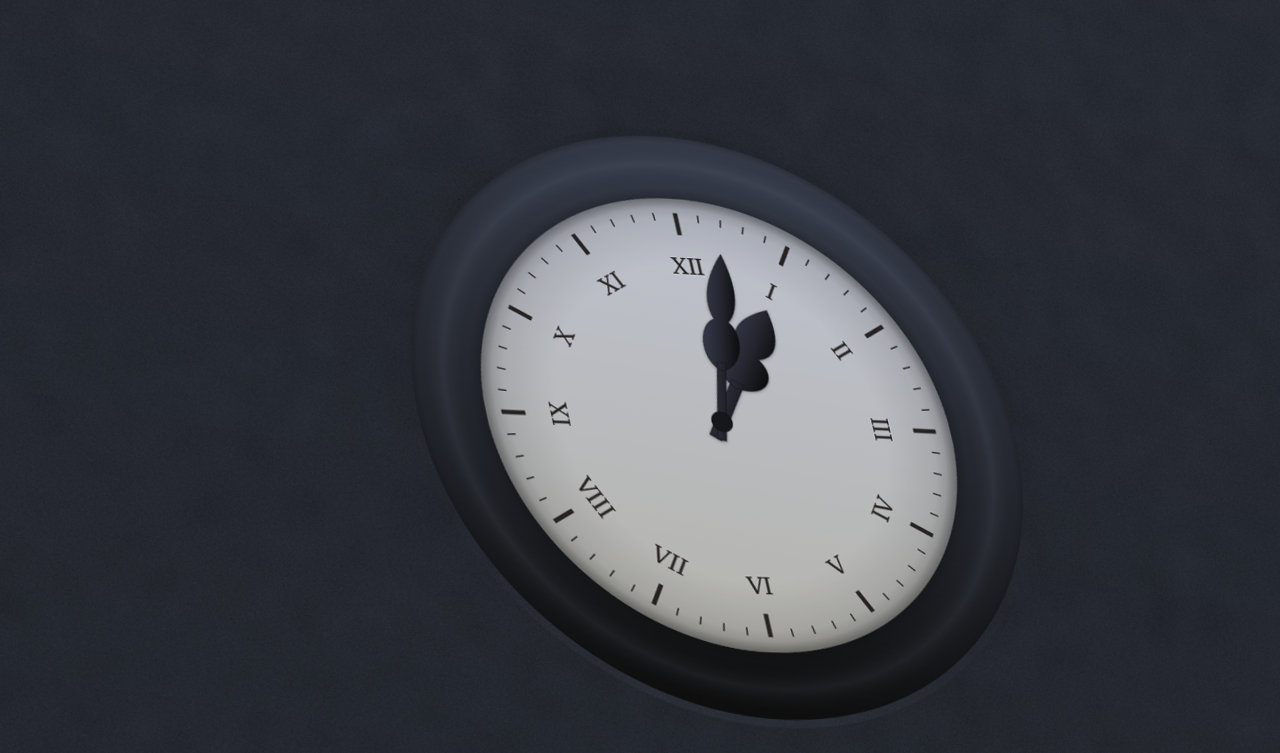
h=1 m=2
